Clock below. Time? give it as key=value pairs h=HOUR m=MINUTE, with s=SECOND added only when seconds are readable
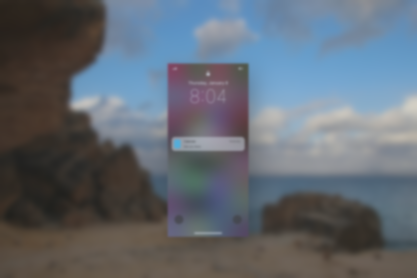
h=8 m=4
